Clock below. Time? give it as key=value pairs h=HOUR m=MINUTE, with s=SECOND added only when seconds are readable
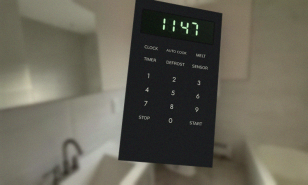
h=11 m=47
